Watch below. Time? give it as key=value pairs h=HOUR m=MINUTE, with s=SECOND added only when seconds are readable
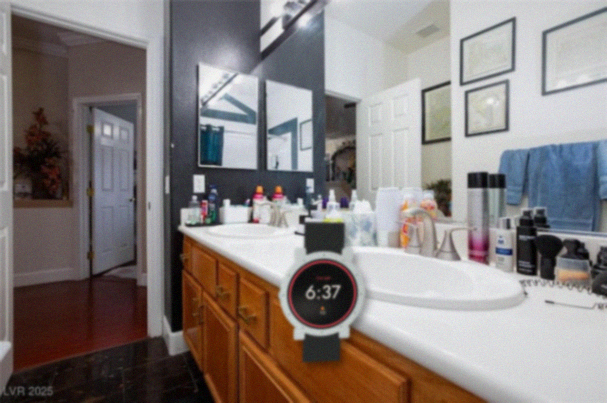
h=6 m=37
